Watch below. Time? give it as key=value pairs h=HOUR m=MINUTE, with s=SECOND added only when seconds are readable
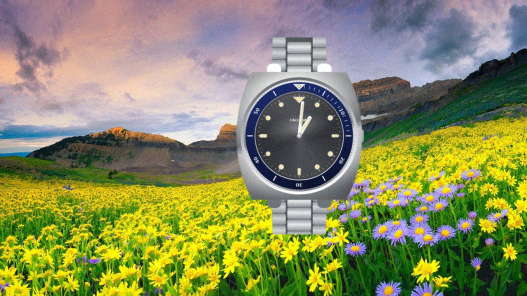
h=1 m=1
